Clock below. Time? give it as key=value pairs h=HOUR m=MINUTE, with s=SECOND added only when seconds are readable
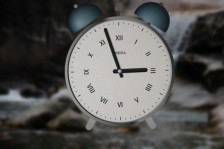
h=2 m=57
